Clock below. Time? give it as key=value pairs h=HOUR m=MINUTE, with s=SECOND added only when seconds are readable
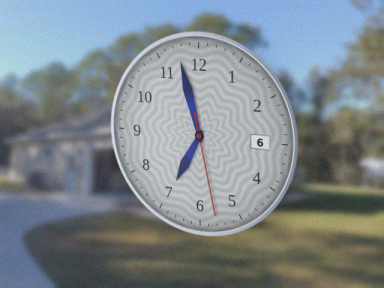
h=6 m=57 s=28
